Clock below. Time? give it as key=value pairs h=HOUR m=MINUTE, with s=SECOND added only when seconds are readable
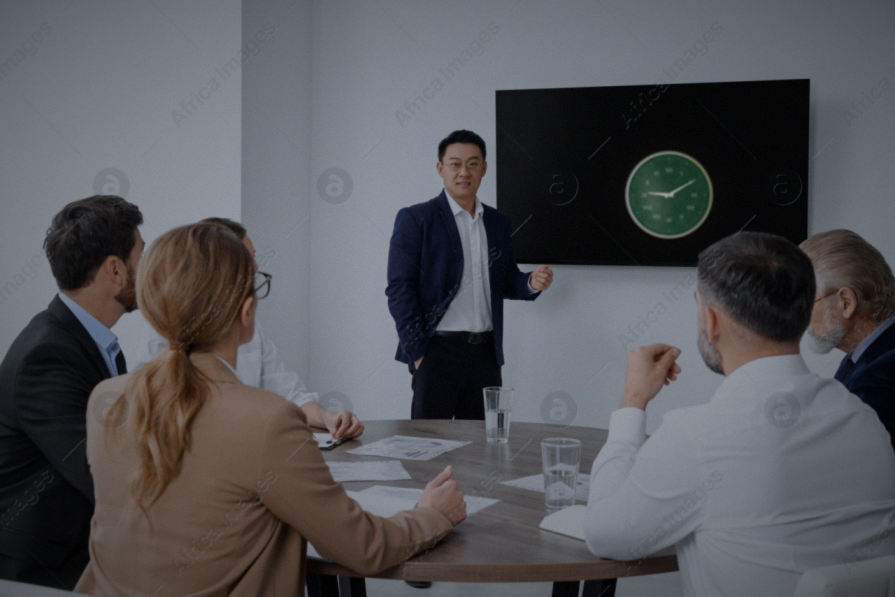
h=9 m=10
